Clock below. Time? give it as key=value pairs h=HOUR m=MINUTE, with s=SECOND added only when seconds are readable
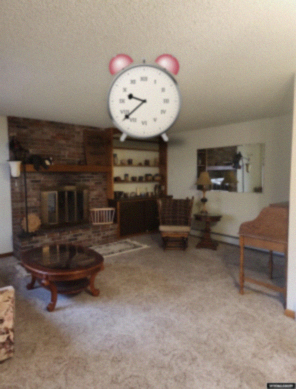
h=9 m=38
